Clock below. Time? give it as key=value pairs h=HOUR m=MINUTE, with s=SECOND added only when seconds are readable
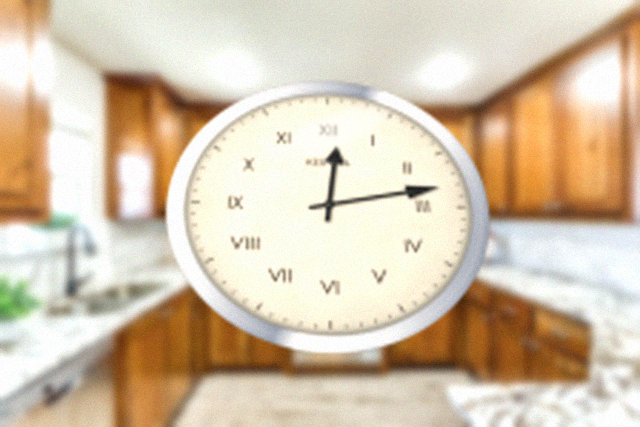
h=12 m=13
